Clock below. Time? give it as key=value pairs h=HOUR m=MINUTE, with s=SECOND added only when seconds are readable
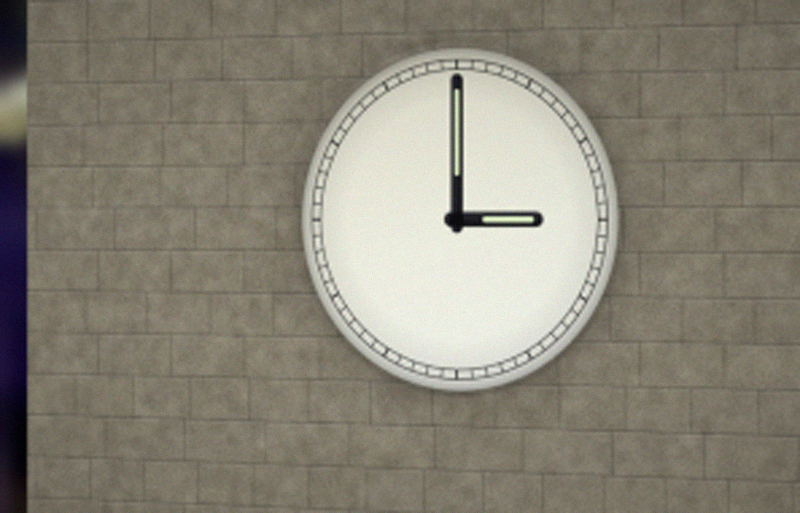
h=3 m=0
